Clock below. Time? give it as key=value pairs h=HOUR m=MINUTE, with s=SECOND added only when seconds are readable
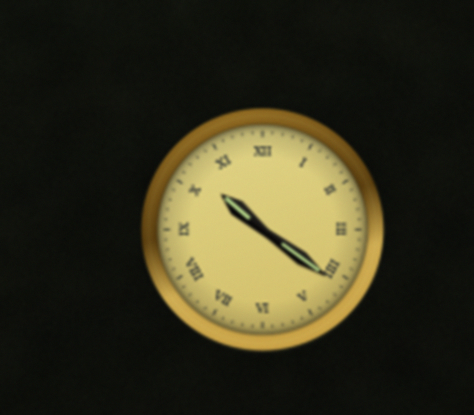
h=10 m=21
